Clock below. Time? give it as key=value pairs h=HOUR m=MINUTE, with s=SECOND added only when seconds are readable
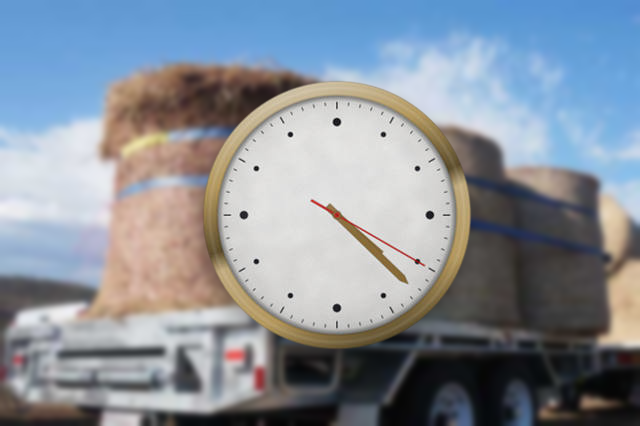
h=4 m=22 s=20
